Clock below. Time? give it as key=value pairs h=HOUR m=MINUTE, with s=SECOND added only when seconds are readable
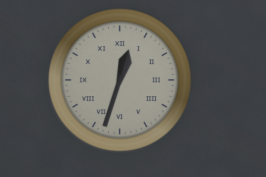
h=12 m=33
